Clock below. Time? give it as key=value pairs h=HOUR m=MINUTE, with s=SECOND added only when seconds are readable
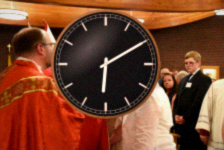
h=6 m=10
